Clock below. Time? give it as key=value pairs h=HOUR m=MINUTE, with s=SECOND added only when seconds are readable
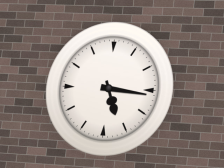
h=5 m=16
